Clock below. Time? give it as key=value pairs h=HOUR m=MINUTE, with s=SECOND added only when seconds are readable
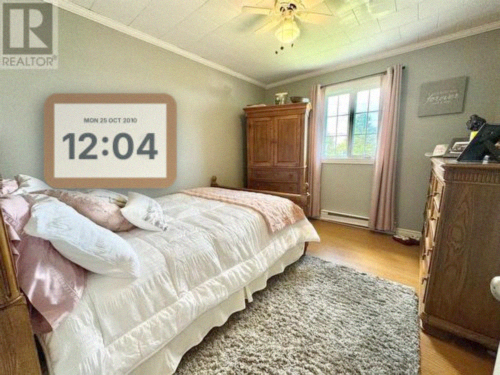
h=12 m=4
